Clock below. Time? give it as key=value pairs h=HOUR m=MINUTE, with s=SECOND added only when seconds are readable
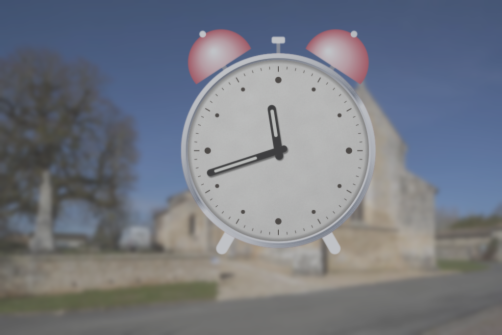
h=11 m=42
